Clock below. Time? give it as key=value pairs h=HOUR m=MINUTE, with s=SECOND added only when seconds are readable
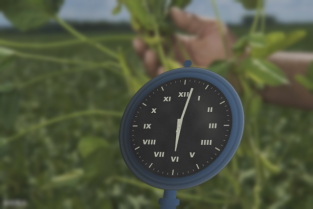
h=6 m=2
